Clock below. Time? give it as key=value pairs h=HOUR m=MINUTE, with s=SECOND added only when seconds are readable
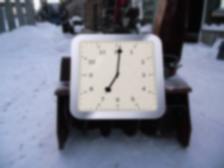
h=7 m=1
